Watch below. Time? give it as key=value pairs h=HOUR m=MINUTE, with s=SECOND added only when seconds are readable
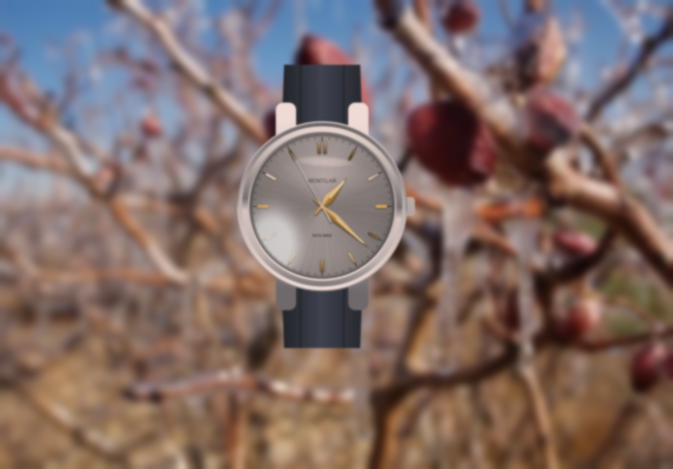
h=1 m=21 s=55
